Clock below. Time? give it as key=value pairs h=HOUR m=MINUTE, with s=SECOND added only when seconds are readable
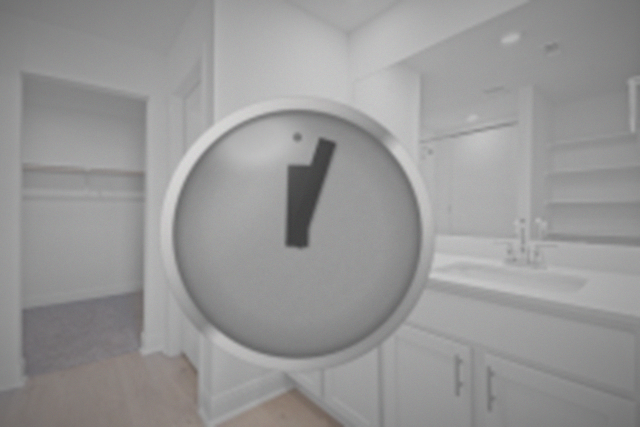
h=12 m=3
